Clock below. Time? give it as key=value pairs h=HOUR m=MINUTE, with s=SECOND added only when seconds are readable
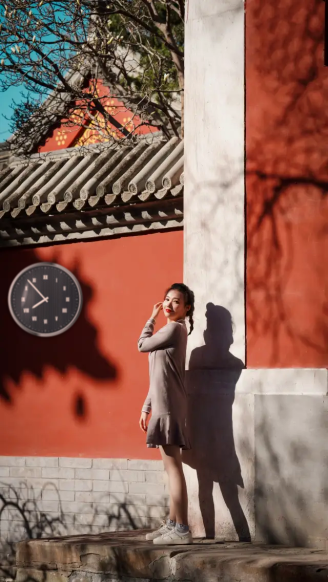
h=7 m=53
